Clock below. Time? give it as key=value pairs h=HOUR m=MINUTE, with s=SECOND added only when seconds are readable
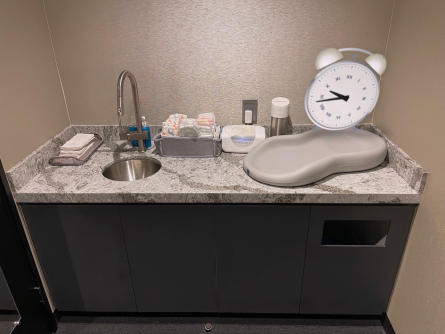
h=9 m=43
